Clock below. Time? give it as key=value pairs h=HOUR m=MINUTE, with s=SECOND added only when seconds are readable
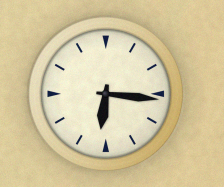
h=6 m=16
